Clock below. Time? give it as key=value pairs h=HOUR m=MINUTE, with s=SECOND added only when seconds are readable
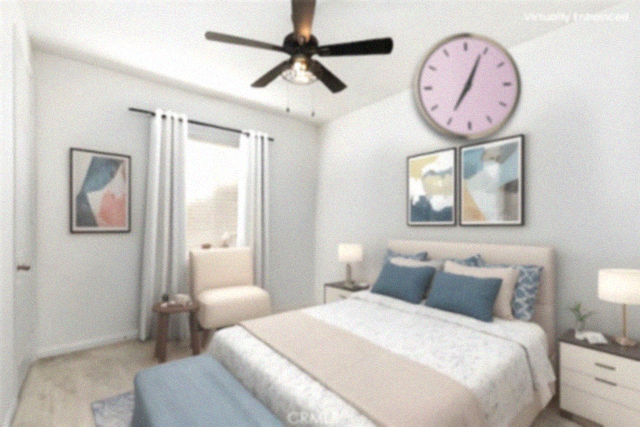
h=7 m=4
